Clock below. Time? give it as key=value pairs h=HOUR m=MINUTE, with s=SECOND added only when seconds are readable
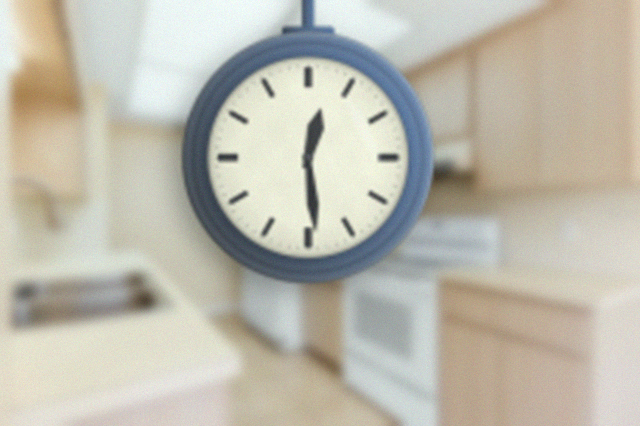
h=12 m=29
